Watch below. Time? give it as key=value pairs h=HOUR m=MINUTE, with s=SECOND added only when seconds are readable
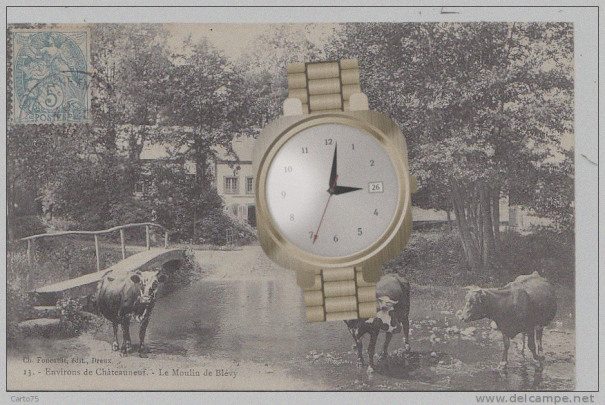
h=3 m=1 s=34
